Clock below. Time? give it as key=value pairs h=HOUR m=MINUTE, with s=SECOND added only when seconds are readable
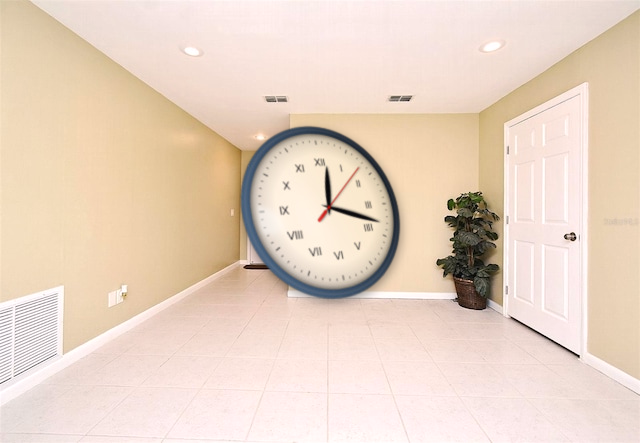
h=12 m=18 s=8
